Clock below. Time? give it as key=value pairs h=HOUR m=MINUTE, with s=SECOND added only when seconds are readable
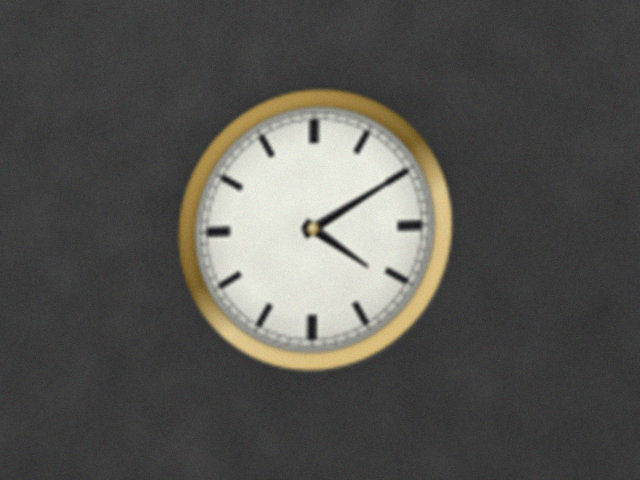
h=4 m=10
